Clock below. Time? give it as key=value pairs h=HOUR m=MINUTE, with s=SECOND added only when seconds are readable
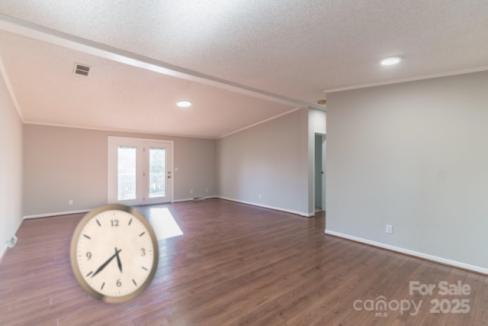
h=5 m=39
